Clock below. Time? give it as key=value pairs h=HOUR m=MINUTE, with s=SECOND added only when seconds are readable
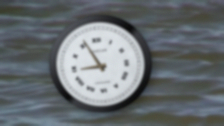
h=8 m=56
